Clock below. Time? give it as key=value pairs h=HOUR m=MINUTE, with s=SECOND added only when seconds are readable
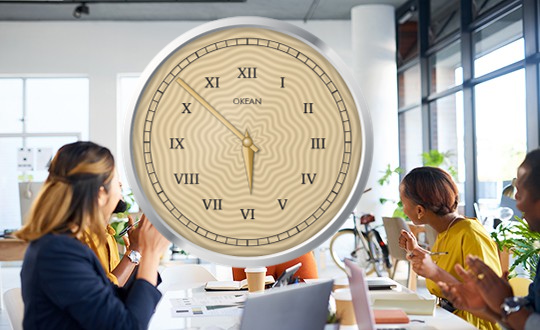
h=5 m=52
